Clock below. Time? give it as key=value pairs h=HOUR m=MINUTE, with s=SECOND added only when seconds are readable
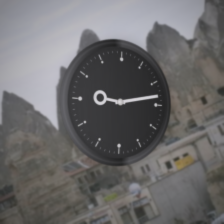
h=9 m=13
